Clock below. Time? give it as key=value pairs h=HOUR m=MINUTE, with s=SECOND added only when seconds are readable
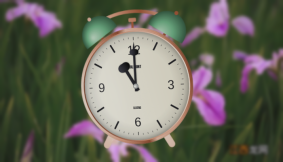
h=11 m=0
